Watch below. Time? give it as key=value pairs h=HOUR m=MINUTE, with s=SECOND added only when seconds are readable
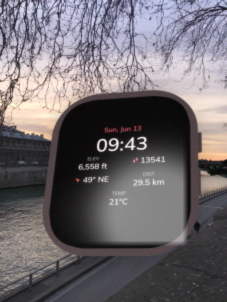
h=9 m=43
